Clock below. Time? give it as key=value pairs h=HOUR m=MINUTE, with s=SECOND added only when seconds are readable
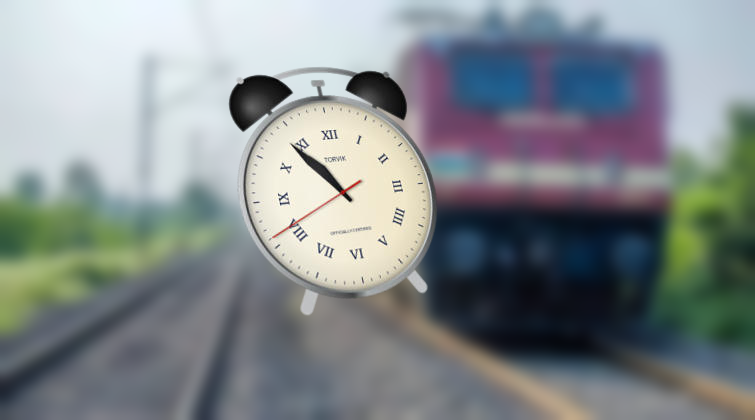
h=10 m=53 s=41
